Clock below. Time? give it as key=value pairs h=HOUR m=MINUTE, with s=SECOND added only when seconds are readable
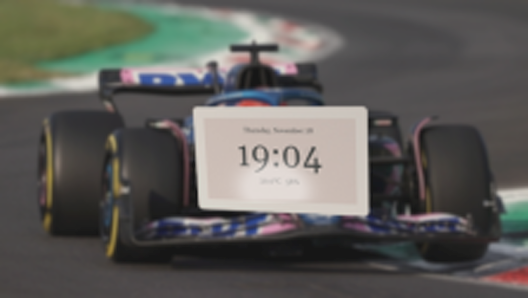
h=19 m=4
